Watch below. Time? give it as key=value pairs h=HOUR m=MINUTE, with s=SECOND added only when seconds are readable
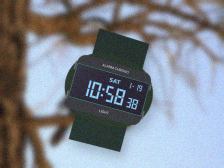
h=10 m=58 s=38
